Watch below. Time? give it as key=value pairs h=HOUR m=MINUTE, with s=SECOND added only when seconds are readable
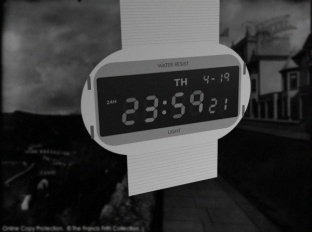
h=23 m=59 s=21
